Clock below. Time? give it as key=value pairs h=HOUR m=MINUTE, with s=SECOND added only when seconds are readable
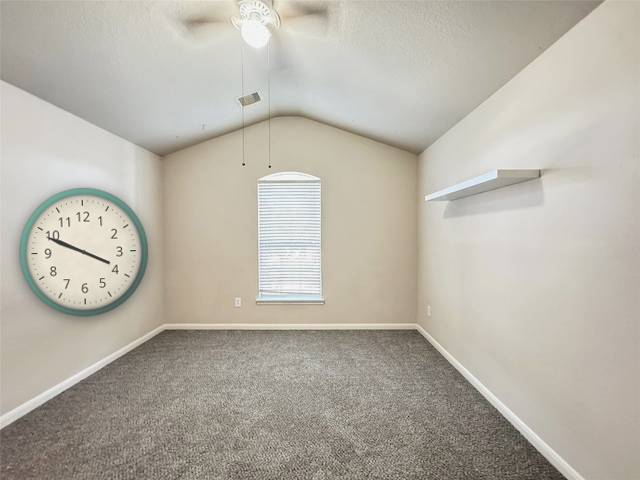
h=3 m=49
